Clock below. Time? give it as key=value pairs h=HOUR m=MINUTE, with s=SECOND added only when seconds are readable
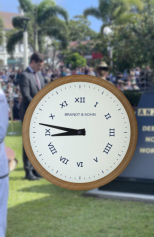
h=8 m=47
